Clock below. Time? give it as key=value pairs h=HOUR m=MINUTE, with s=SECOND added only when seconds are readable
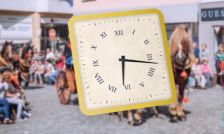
h=6 m=17
